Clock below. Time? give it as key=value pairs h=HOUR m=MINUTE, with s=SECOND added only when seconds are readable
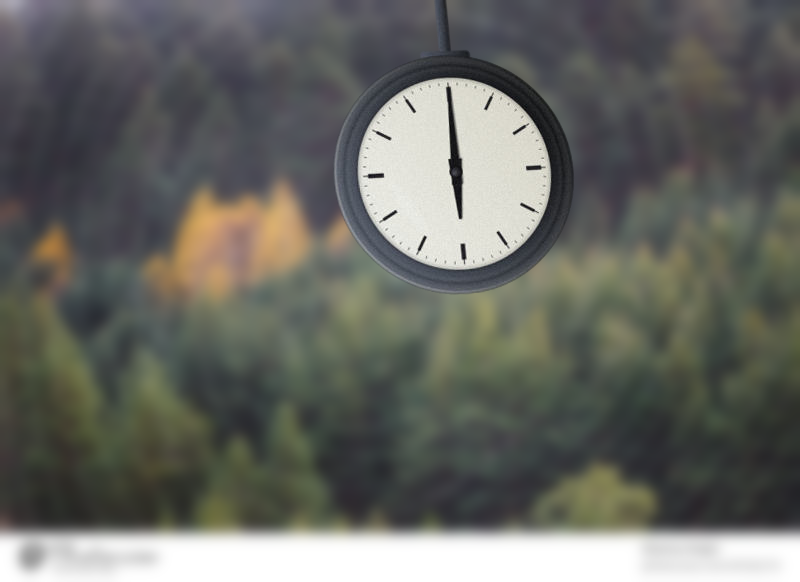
h=6 m=0
